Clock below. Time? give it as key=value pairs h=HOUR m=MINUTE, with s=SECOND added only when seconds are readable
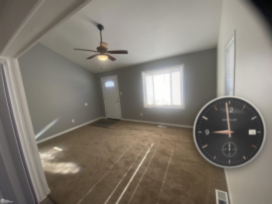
h=8 m=59
